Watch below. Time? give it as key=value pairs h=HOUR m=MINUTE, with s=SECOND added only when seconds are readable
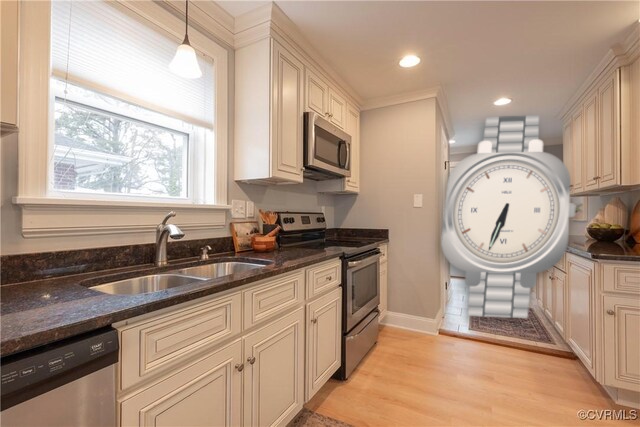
h=6 m=33
